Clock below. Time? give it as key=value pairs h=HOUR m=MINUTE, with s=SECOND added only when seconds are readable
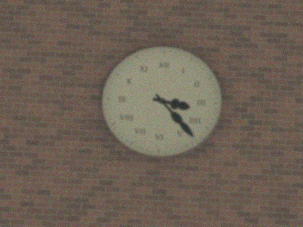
h=3 m=23
